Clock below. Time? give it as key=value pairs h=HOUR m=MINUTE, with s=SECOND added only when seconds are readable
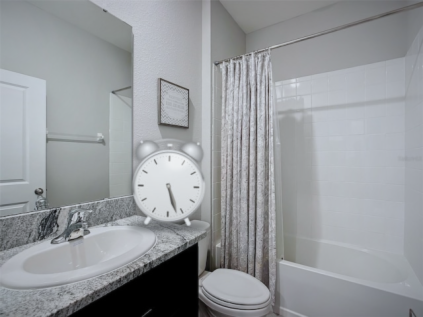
h=5 m=27
